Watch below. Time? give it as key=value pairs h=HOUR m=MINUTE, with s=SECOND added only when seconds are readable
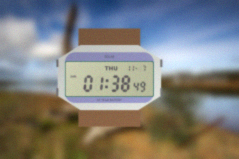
h=1 m=38 s=49
